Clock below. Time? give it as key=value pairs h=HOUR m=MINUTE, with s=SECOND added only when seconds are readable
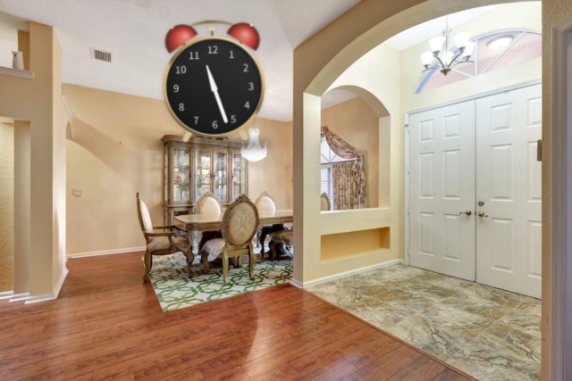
h=11 m=27
